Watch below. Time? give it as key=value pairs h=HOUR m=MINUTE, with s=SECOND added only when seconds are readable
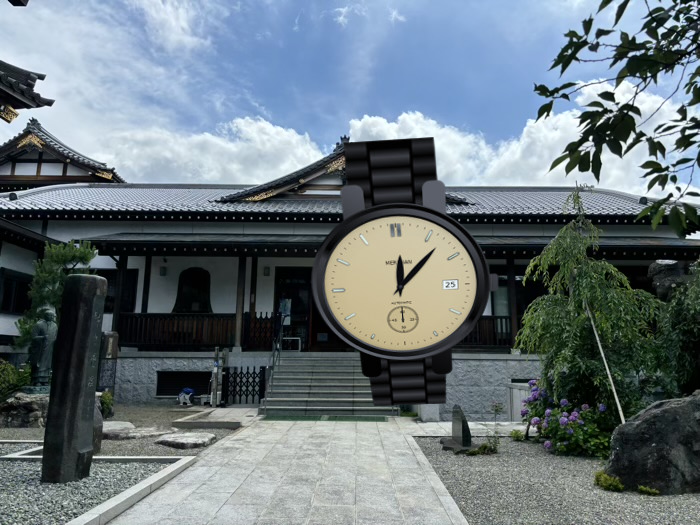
h=12 m=7
